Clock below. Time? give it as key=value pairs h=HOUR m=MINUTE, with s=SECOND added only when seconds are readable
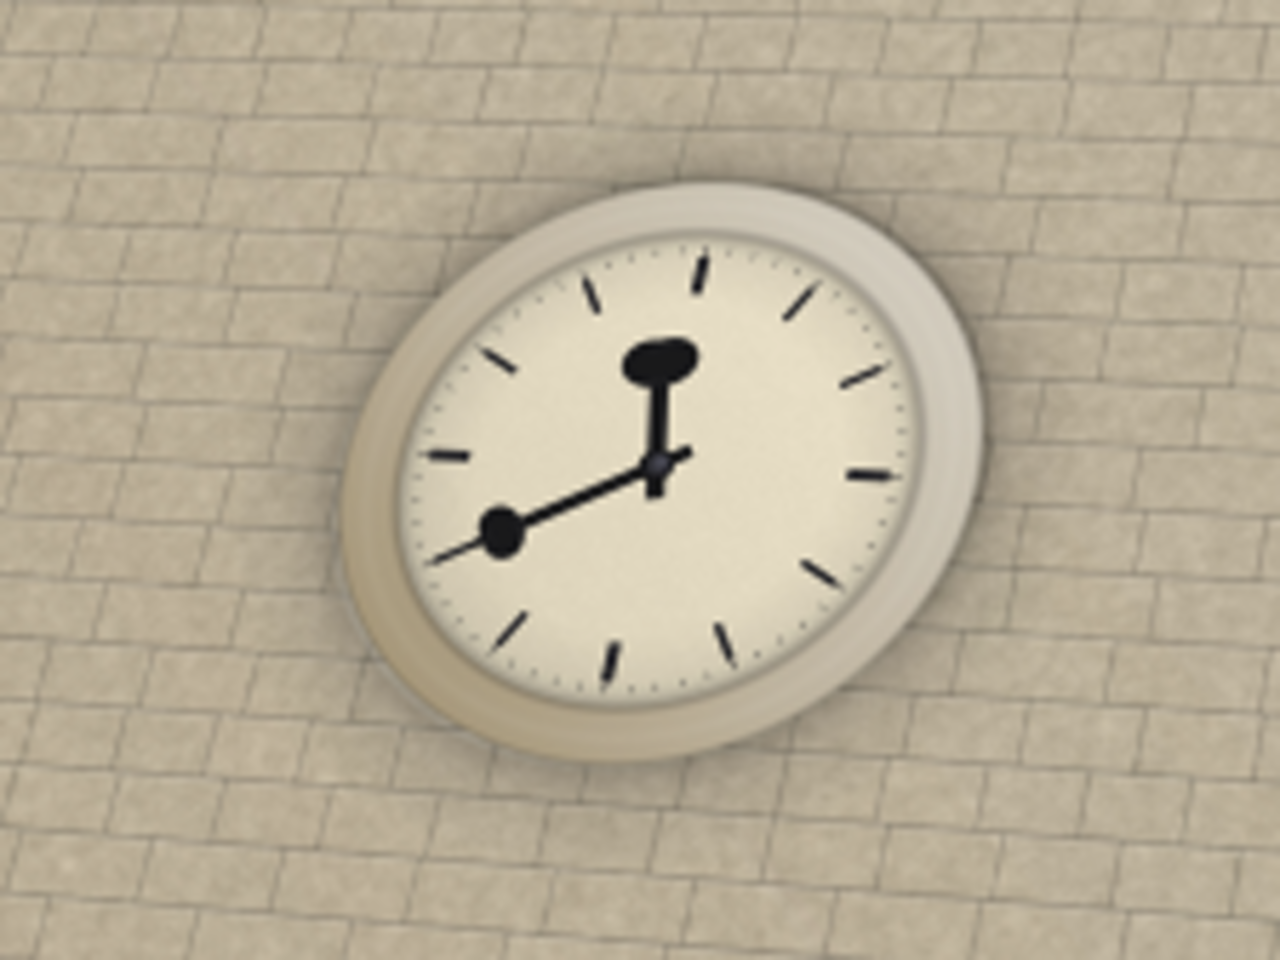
h=11 m=40
